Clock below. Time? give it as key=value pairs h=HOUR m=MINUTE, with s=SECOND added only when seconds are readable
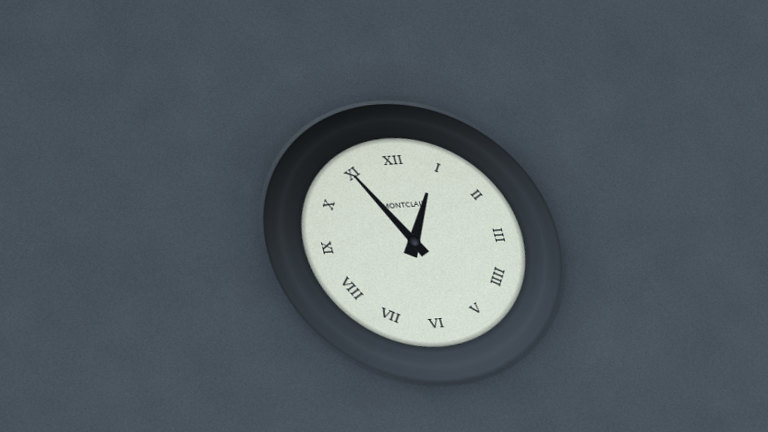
h=12 m=55
